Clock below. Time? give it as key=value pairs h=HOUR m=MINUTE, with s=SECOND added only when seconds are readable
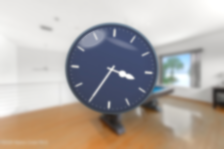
h=3 m=35
